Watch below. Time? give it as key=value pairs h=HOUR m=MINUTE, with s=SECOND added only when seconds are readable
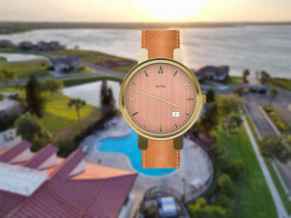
h=3 m=48
